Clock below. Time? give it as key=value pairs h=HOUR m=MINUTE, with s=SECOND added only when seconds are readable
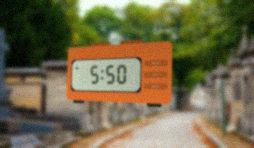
h=5 m=50
